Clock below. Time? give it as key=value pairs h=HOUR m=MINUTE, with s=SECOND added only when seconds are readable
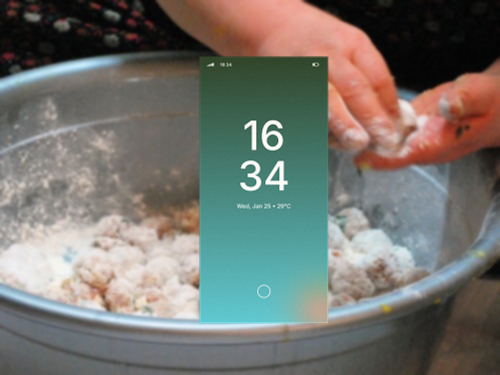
h=16 m=34
